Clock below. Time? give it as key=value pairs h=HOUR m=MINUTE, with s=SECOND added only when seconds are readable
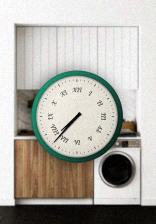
h=7 m=37
